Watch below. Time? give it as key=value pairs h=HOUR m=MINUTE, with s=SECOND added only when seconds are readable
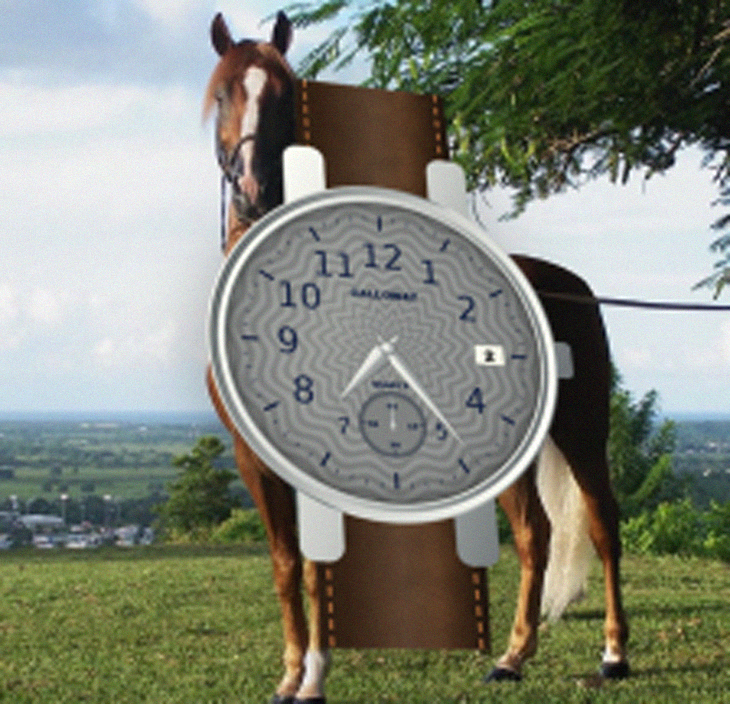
h=7 m=24
